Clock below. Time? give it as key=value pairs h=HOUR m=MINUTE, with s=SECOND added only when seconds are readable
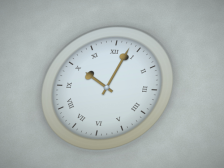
h=10 m=3
